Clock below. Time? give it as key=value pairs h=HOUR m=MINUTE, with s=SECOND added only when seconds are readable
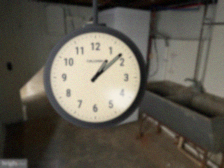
h=1 m=8
